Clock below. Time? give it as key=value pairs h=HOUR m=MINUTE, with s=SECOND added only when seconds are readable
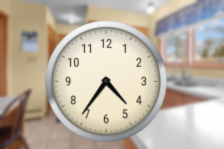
h=4 m=36
